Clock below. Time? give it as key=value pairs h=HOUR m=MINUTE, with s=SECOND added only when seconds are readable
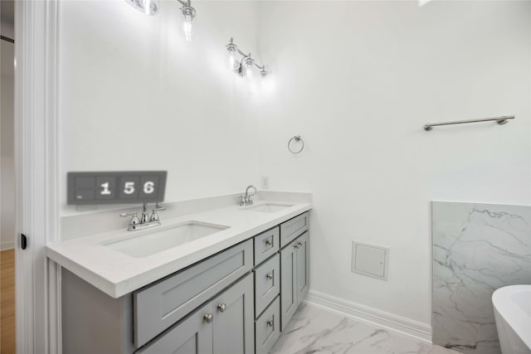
h=1 m=56
